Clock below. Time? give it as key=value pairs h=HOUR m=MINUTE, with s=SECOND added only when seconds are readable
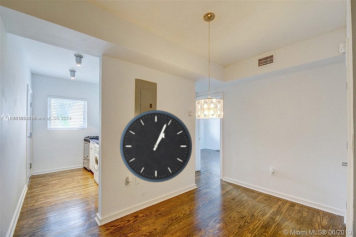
h=1 m=4
